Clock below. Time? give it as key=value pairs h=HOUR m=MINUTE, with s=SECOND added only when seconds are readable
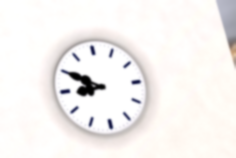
h=8 m=50
